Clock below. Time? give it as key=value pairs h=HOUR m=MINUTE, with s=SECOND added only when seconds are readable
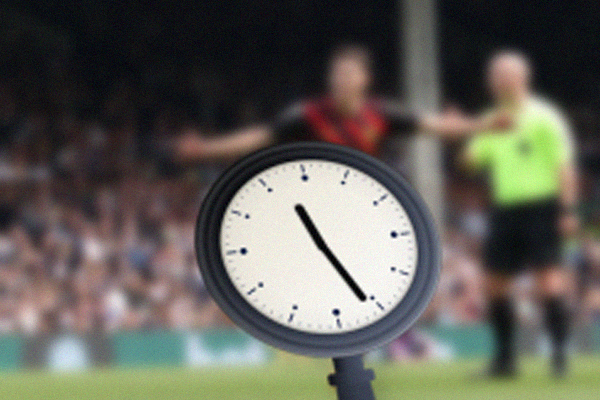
h=11 m=26
